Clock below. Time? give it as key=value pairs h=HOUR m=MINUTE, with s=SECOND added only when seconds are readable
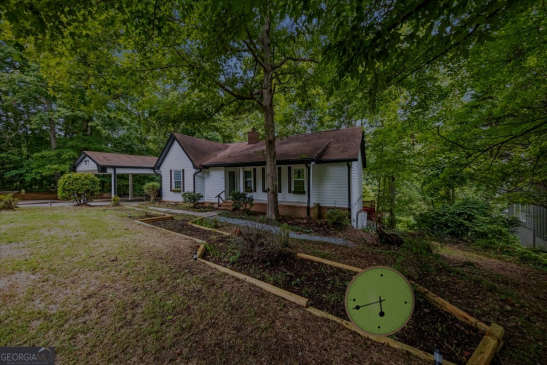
h=5 m=42
